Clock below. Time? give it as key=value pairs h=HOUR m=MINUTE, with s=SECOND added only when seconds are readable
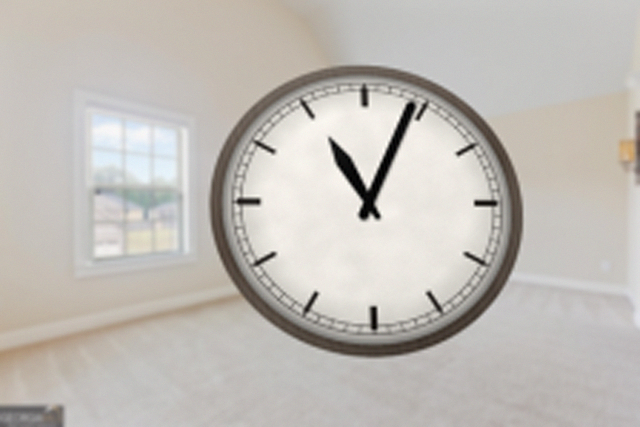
h=11 m=4
